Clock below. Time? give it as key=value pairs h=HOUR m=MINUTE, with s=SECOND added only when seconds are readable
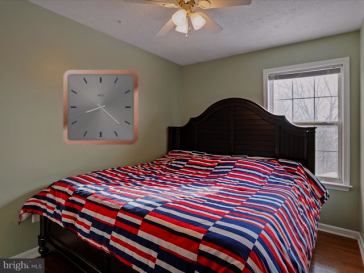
h=8 m=22
